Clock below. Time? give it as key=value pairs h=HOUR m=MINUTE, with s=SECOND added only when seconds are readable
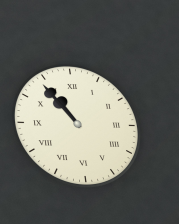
h=10 m=54
